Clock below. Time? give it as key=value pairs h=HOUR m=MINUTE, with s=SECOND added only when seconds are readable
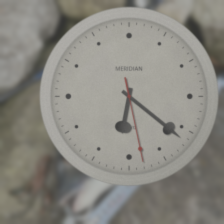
h=6 m=21 s=28
